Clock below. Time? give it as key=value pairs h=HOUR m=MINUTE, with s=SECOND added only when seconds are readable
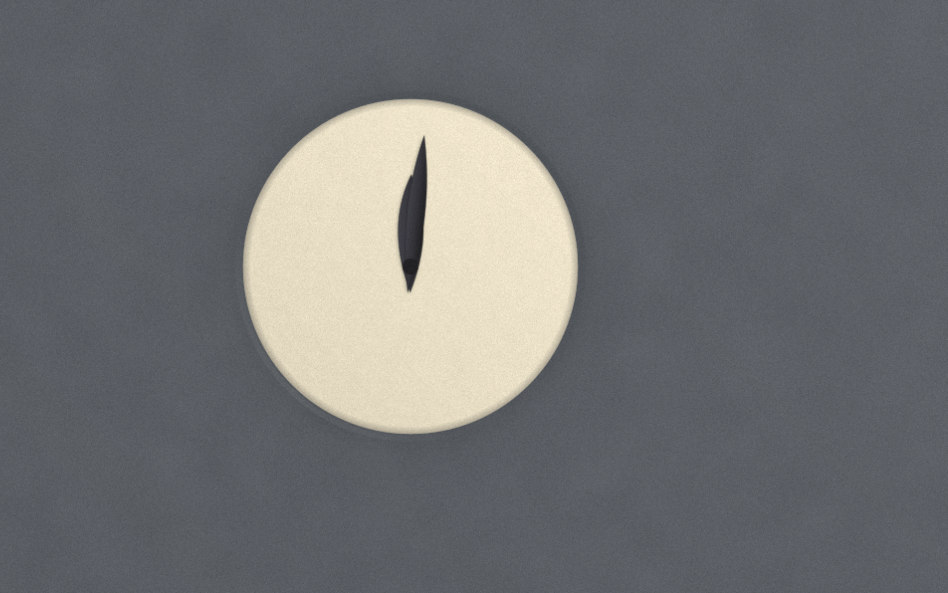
h=12 m=1
